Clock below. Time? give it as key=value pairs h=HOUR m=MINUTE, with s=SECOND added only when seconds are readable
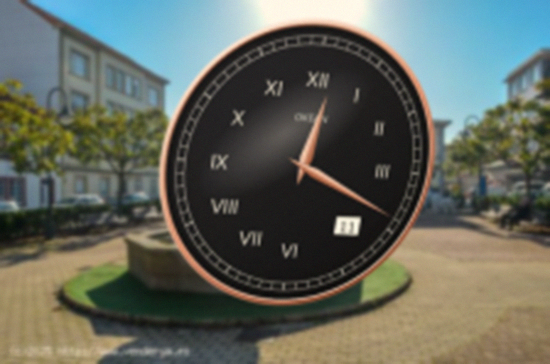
h=12 m=19
